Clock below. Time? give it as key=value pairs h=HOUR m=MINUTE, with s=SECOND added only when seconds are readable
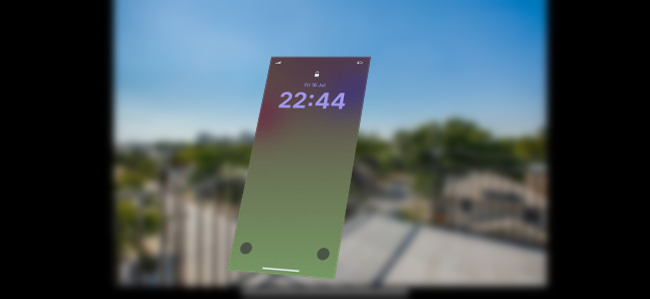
h=22 m=44
